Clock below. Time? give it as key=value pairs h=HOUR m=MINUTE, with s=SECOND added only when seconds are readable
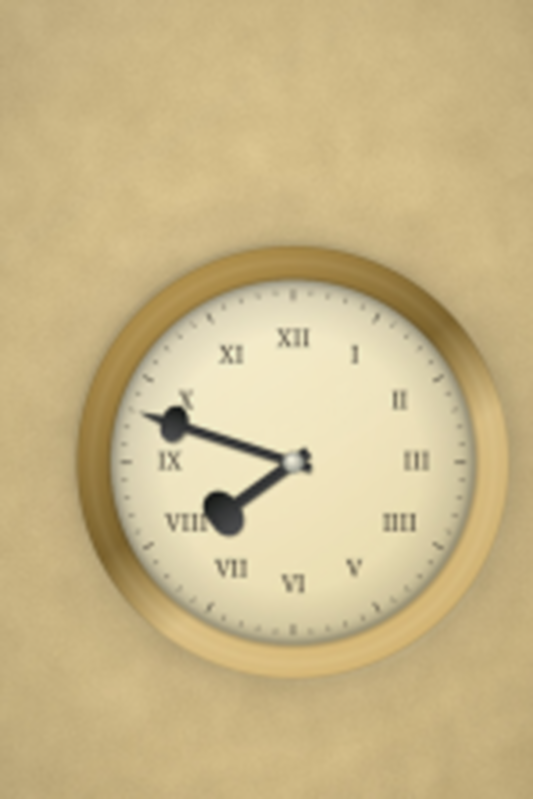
h=7 m=48
